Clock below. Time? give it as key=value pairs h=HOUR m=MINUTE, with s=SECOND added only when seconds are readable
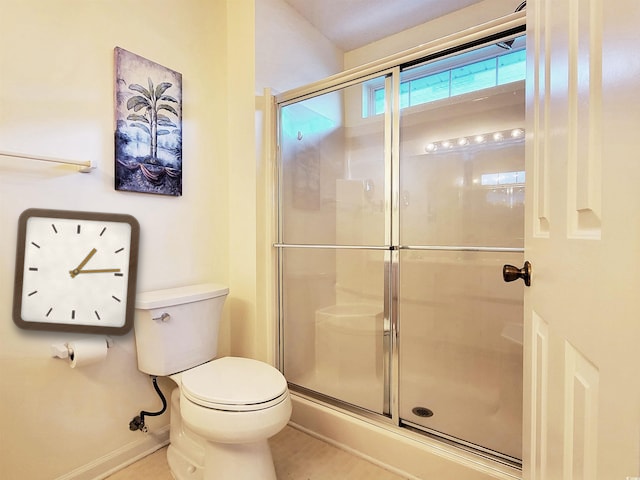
h=1 m=14
